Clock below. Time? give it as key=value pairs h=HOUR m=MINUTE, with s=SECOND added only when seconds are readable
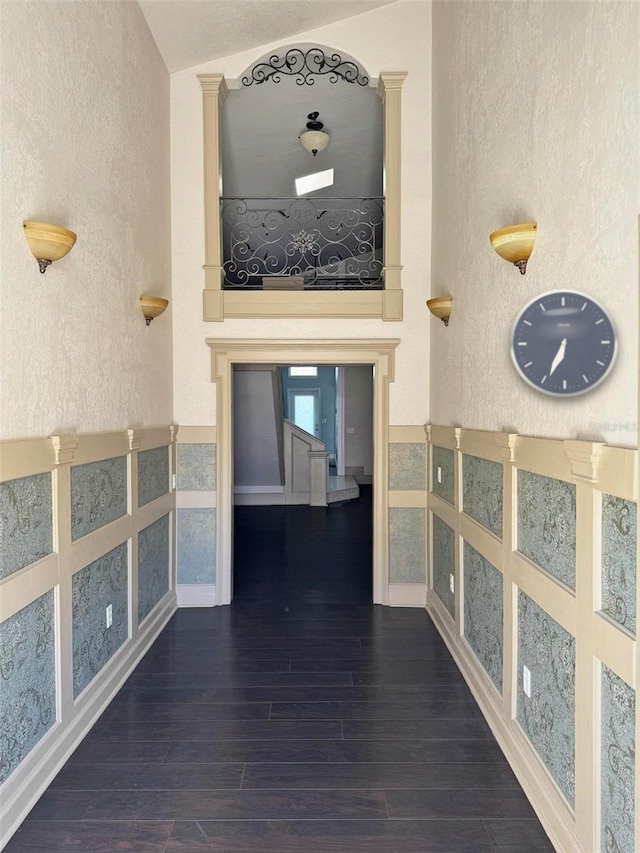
h=6 m=34
